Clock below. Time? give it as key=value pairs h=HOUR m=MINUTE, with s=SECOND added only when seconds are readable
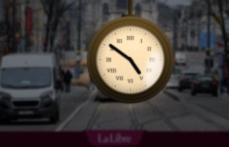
h=4 m=51
